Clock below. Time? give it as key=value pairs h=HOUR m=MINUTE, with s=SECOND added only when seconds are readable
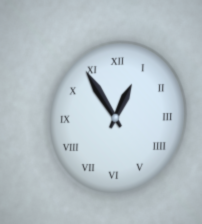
h=12 m=54
